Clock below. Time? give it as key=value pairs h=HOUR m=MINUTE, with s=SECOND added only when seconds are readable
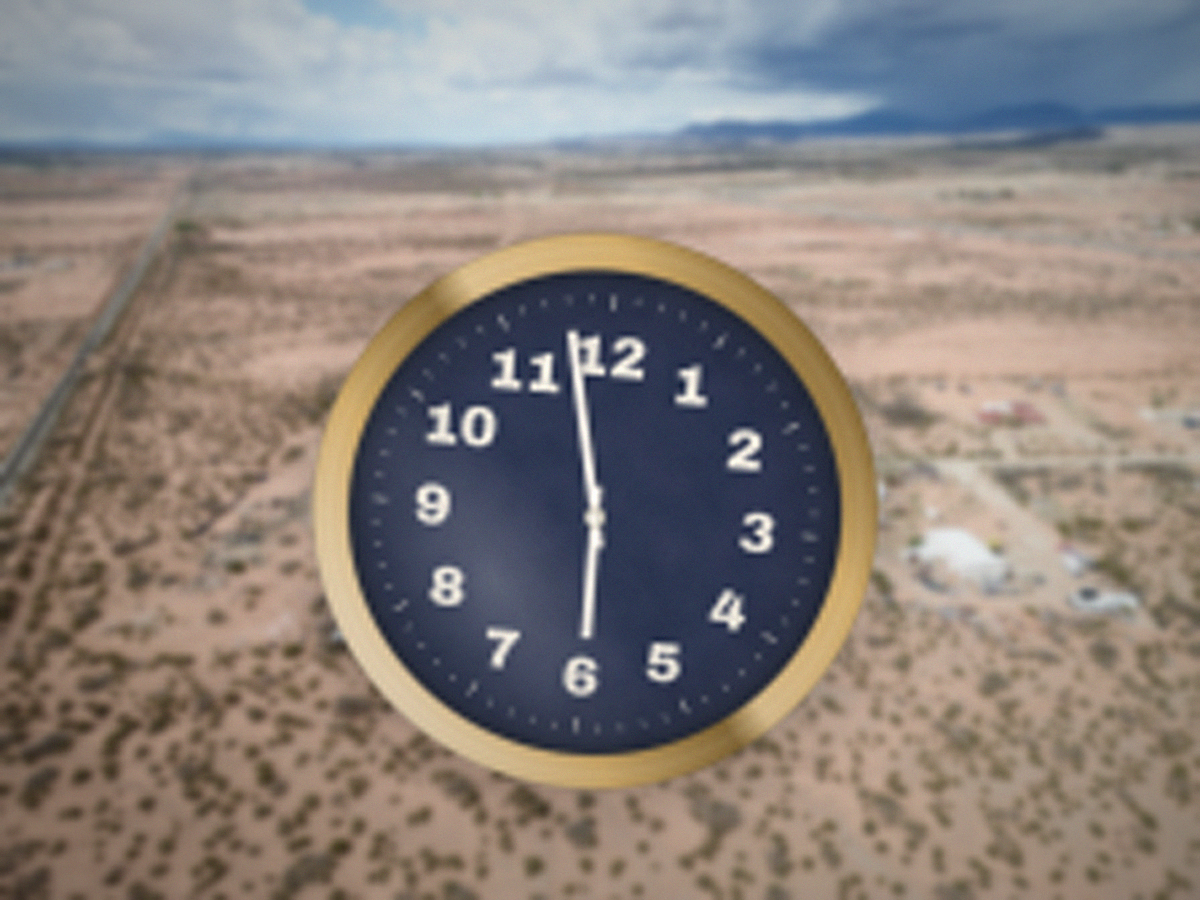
h=5 m=58
